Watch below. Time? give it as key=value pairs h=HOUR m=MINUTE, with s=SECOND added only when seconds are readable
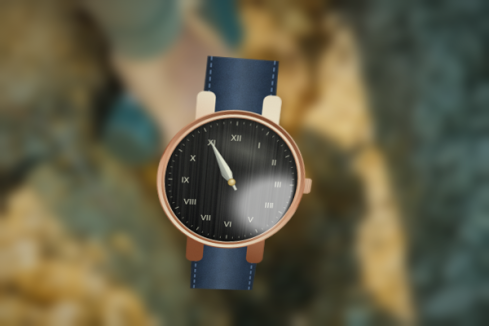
h=10 m=55
